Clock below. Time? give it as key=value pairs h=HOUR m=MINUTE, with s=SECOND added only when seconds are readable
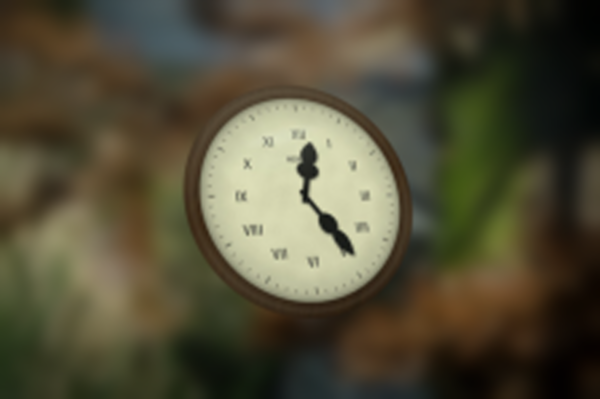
h=12 m=24
